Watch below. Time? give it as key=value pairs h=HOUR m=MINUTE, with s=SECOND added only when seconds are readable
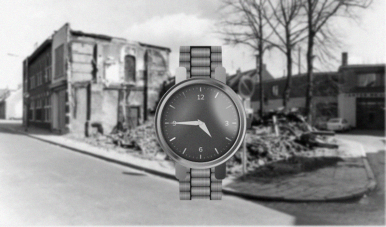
h=4 m=45
